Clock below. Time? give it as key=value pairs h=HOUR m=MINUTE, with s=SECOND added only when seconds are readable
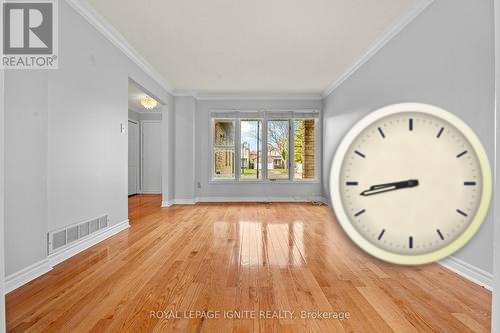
h=8 m=43
